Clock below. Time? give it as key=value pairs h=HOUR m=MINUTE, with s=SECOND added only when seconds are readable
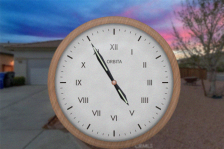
h=4 m=55
